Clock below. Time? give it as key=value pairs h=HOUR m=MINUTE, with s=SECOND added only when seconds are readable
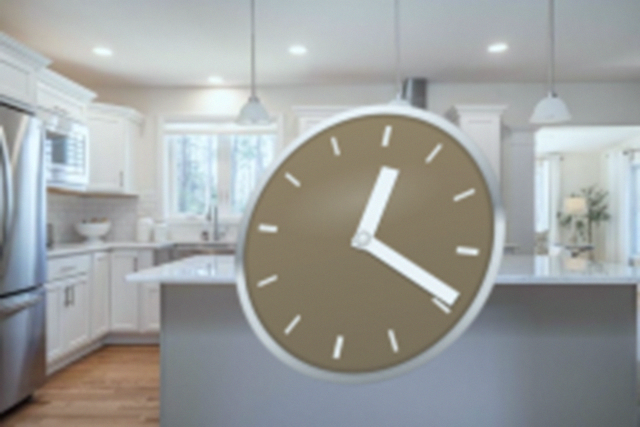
h=12 m=19
